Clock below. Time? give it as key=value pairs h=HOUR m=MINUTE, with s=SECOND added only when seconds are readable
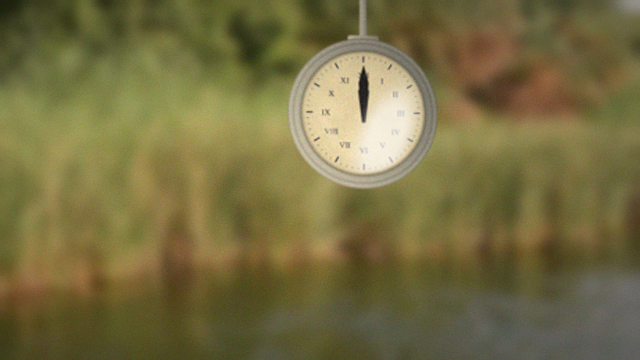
h=12 m=0
